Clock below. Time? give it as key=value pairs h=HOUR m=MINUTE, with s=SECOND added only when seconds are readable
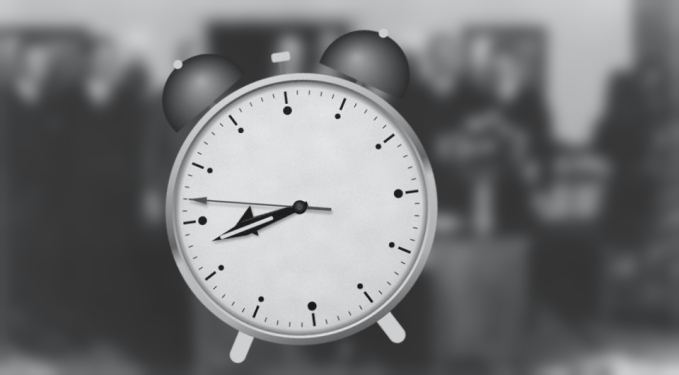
h=8 m=42 s=47
